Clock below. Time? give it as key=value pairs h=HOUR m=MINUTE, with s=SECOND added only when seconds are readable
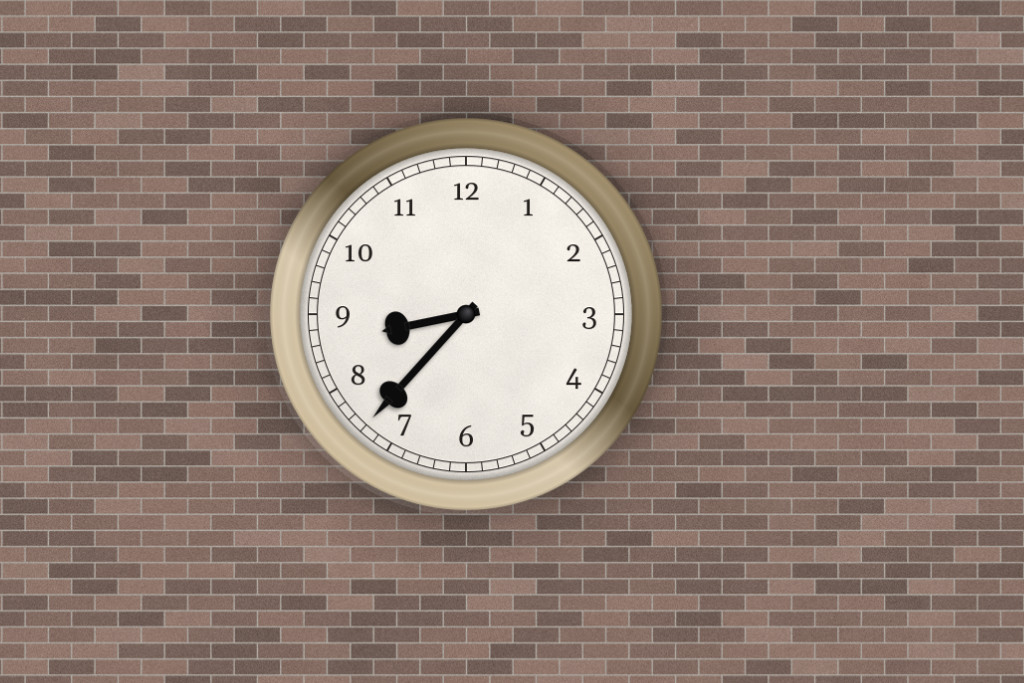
h=8 m=37
